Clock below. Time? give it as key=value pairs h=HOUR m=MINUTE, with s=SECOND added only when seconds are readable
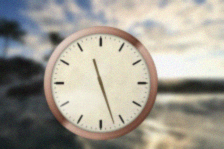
h=11 m=27
